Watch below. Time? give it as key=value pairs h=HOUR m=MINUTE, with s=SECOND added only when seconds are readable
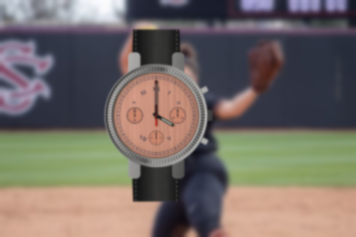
h=4 m=0
